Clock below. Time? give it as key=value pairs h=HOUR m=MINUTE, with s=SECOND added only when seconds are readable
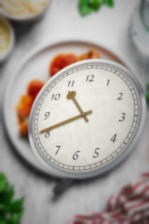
h=10 m=41
